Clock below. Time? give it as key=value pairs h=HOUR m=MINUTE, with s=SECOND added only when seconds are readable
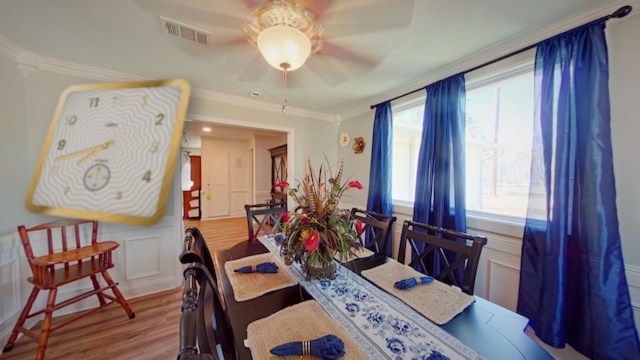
h=7 m=42
